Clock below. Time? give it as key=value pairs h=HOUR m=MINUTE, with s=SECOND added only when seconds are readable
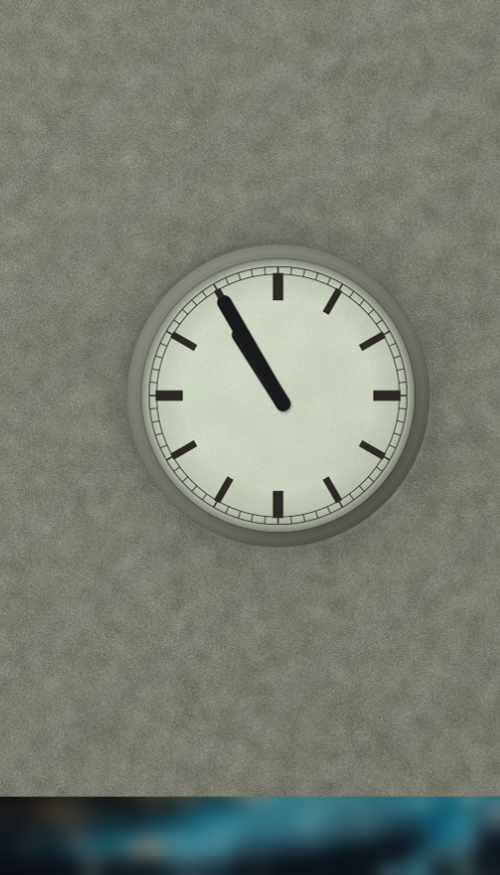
h=10 m=55
